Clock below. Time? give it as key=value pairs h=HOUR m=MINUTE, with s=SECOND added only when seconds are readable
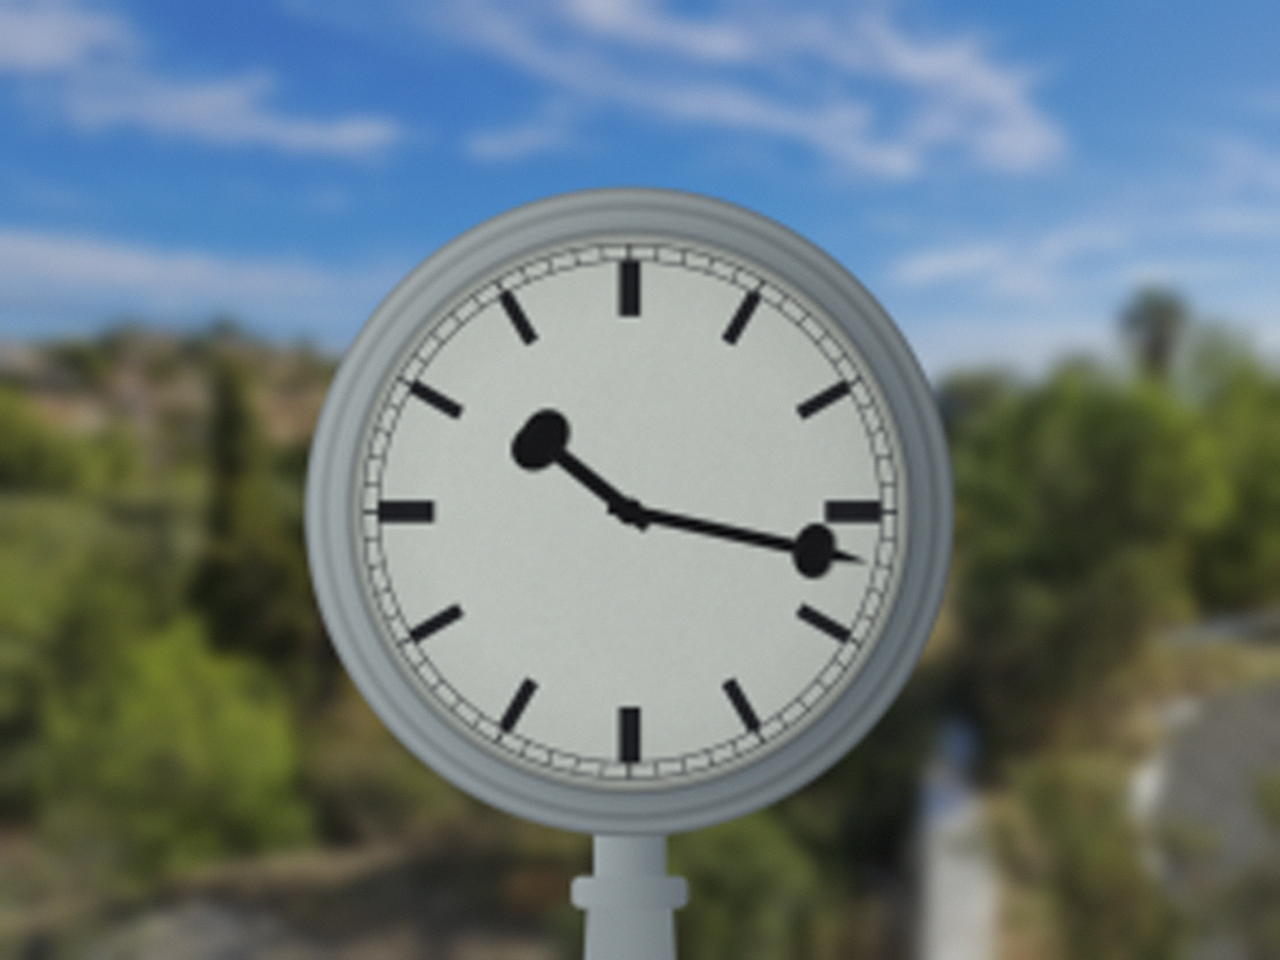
h=10 m=17
